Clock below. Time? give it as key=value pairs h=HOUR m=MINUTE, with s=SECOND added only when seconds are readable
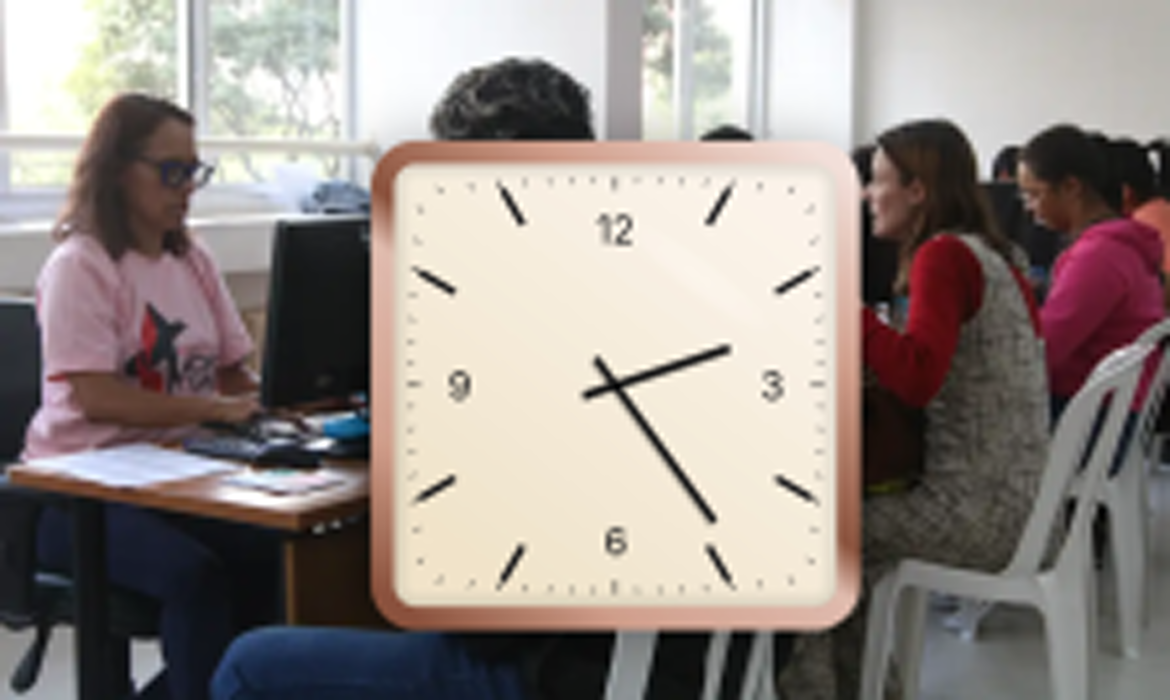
h=2 m=24
